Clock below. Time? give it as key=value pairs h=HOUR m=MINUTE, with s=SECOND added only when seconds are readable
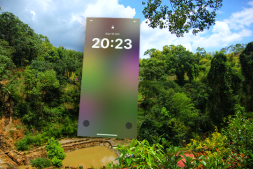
h=20 m=23
